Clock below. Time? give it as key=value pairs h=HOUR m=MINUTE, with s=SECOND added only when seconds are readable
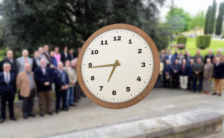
h=6 m=44
